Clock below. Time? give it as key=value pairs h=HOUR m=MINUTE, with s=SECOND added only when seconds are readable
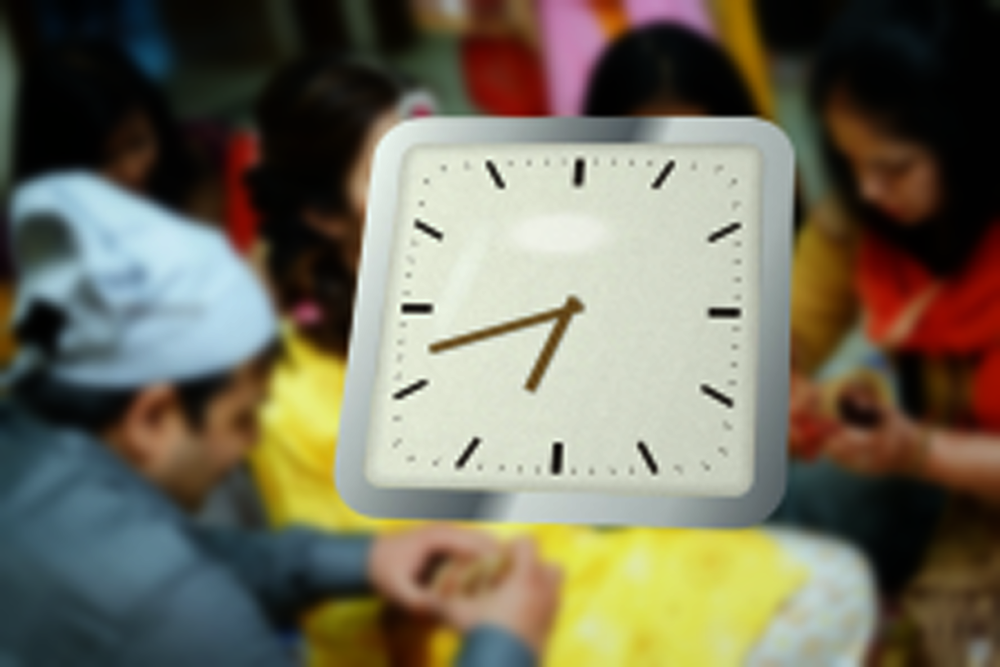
h=6 m=42
